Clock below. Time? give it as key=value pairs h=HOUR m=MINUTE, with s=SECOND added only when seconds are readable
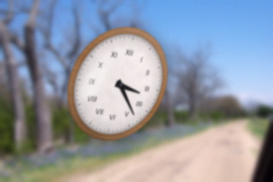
h=3 m=23
